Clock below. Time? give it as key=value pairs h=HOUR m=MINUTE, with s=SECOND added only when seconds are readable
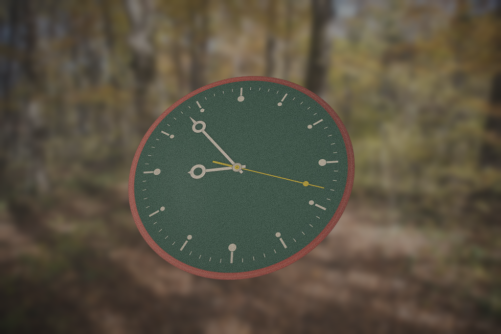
h=8 m=53 s=18
